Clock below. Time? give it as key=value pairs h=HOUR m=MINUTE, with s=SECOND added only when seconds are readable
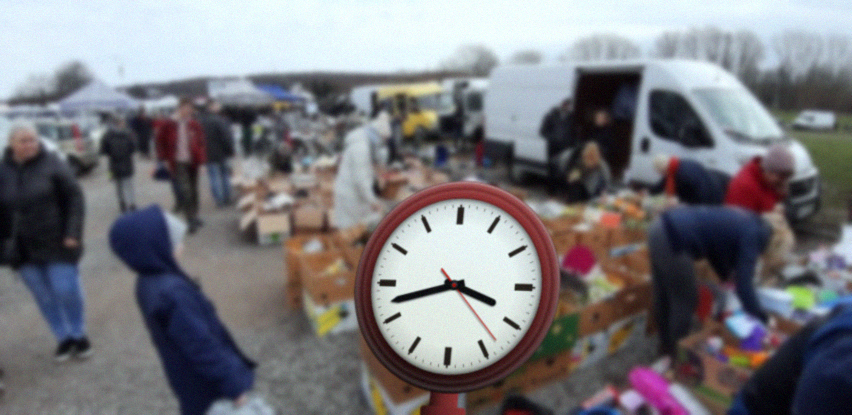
h=3 m=42 s=23
